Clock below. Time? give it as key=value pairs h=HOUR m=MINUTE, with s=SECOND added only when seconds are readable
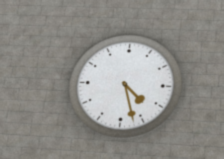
h=4 m=27
